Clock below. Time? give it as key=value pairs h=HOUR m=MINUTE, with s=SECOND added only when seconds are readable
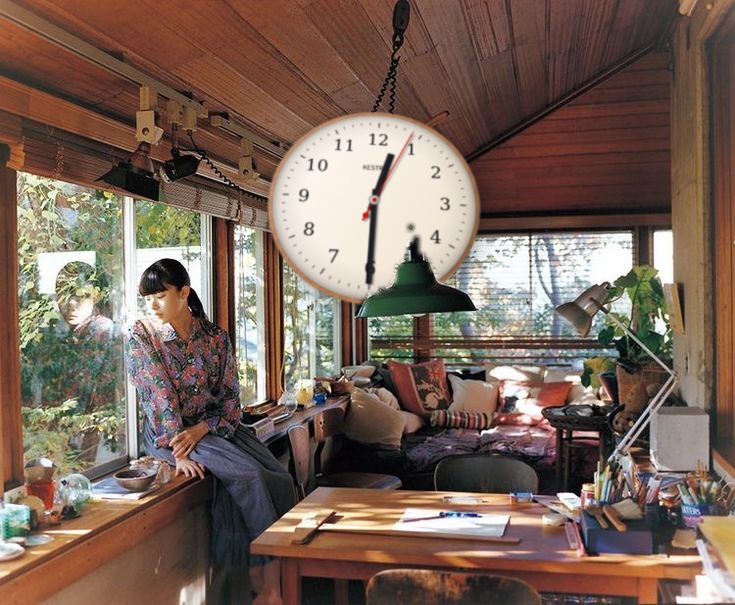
h=12 m=30 s=4
